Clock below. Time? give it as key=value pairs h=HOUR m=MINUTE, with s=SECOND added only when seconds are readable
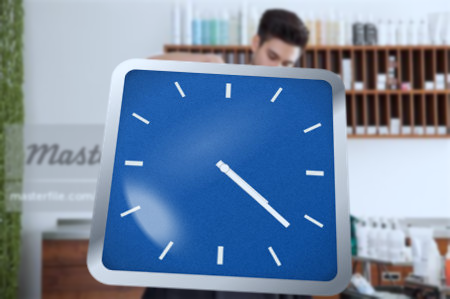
h=4 m=22
